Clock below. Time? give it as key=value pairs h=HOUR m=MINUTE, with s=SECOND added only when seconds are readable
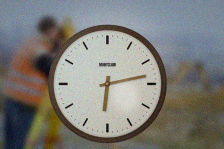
h=6 m=13
